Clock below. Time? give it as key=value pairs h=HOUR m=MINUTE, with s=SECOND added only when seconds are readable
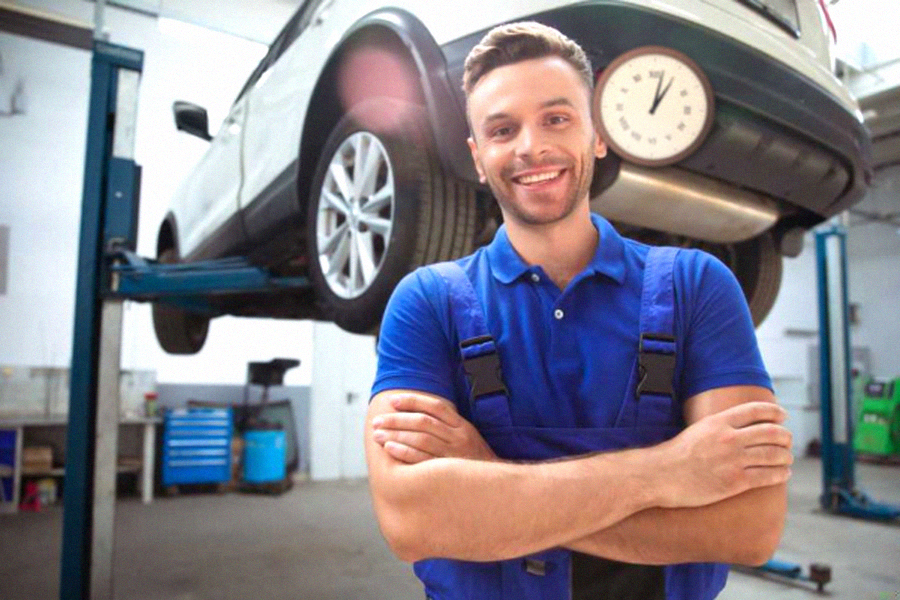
h=1 m=2
